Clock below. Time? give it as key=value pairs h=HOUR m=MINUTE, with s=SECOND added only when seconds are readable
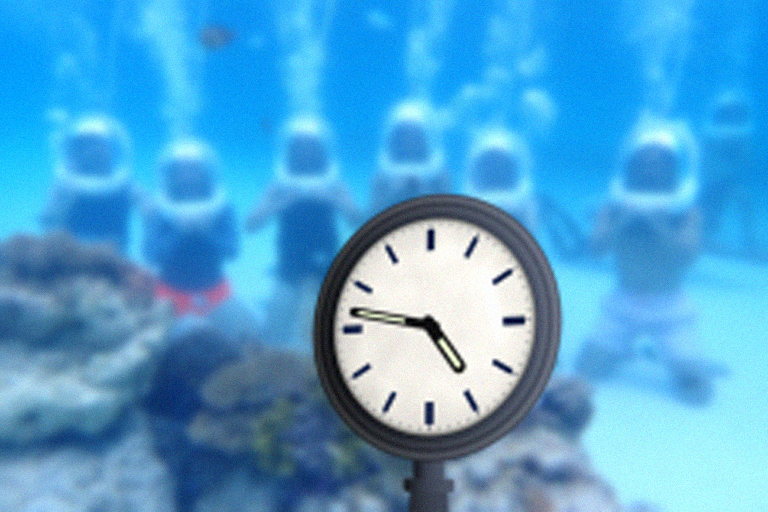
h=4 m=47
